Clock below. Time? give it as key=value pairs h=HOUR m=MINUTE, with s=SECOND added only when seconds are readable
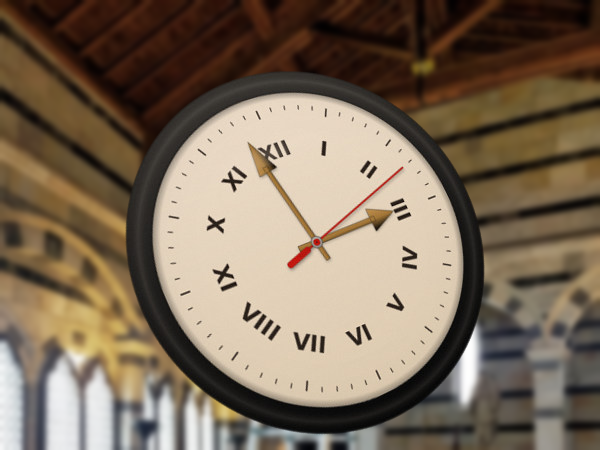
h=2 m=58 s=12
